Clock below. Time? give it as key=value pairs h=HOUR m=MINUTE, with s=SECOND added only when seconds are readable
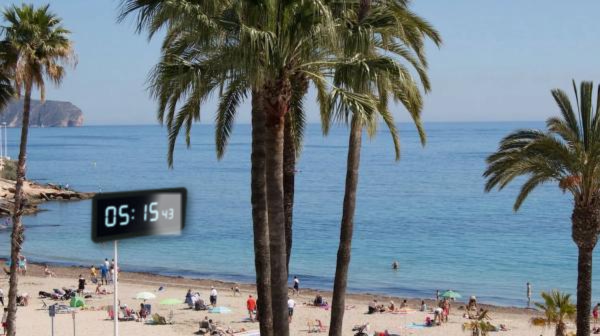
h=5 m=15
